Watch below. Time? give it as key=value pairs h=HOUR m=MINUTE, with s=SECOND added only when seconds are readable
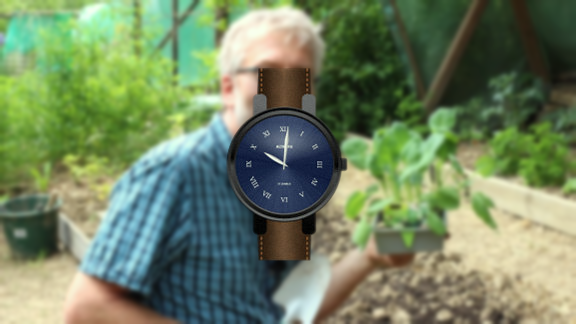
h=10 m=1
